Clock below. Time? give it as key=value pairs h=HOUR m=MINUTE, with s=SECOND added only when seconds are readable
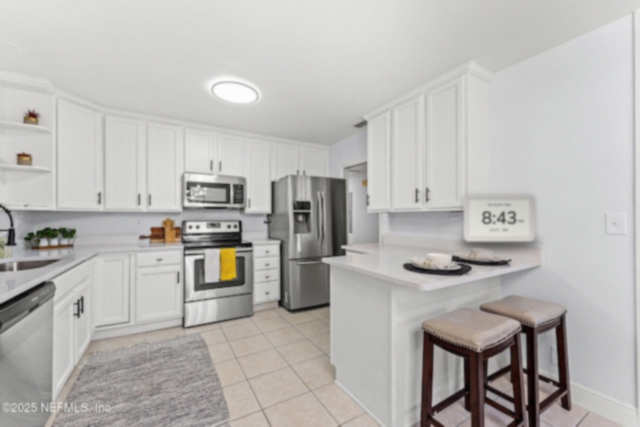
h=8 m=43
